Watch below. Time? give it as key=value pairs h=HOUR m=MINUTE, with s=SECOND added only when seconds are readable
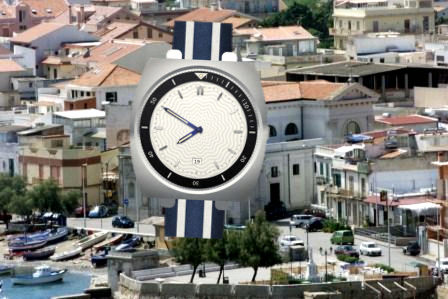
h=7 m=50
